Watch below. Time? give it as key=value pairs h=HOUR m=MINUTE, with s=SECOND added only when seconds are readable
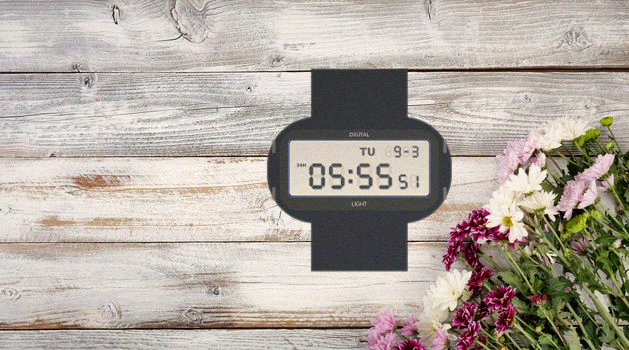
h=5 m=55 s=51
